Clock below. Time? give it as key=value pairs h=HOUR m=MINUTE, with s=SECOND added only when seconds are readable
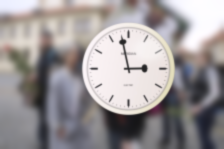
h=2 m=58
